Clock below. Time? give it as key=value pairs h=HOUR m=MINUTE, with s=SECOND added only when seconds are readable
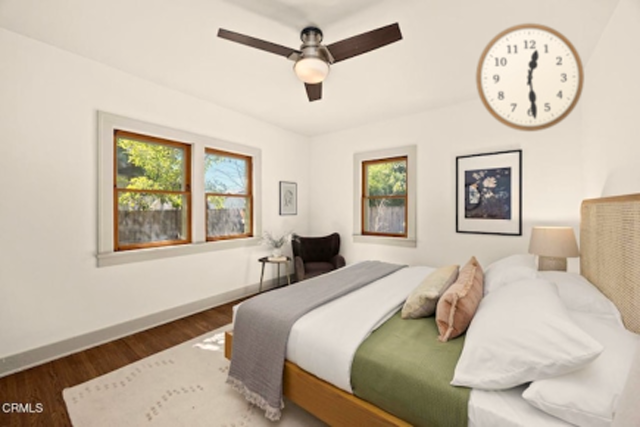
h=12 m=29
